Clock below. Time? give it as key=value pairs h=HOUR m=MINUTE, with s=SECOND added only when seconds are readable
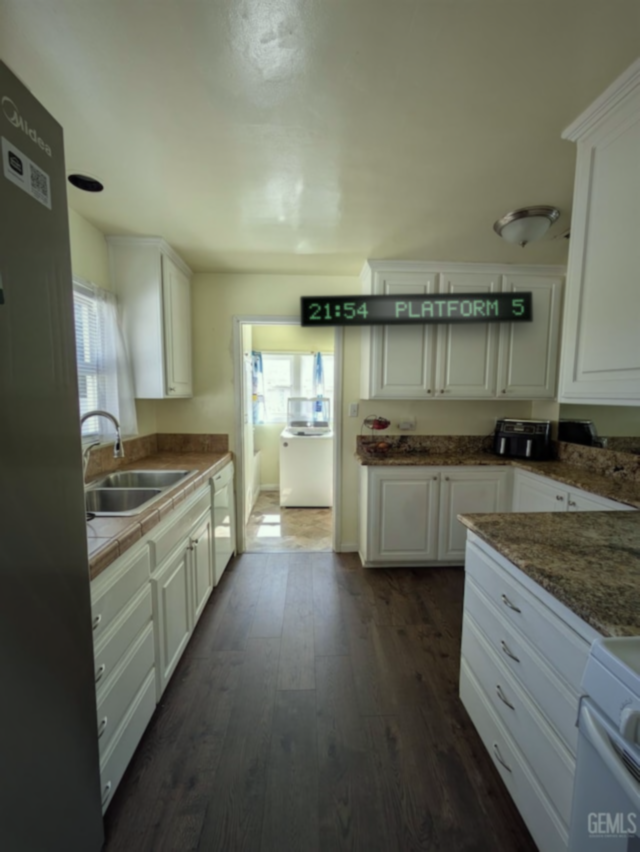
h=21 m=54
